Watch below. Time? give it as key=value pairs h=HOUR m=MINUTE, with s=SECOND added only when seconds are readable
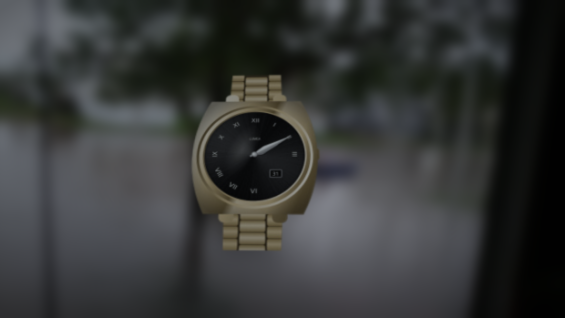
h=2 m=10
